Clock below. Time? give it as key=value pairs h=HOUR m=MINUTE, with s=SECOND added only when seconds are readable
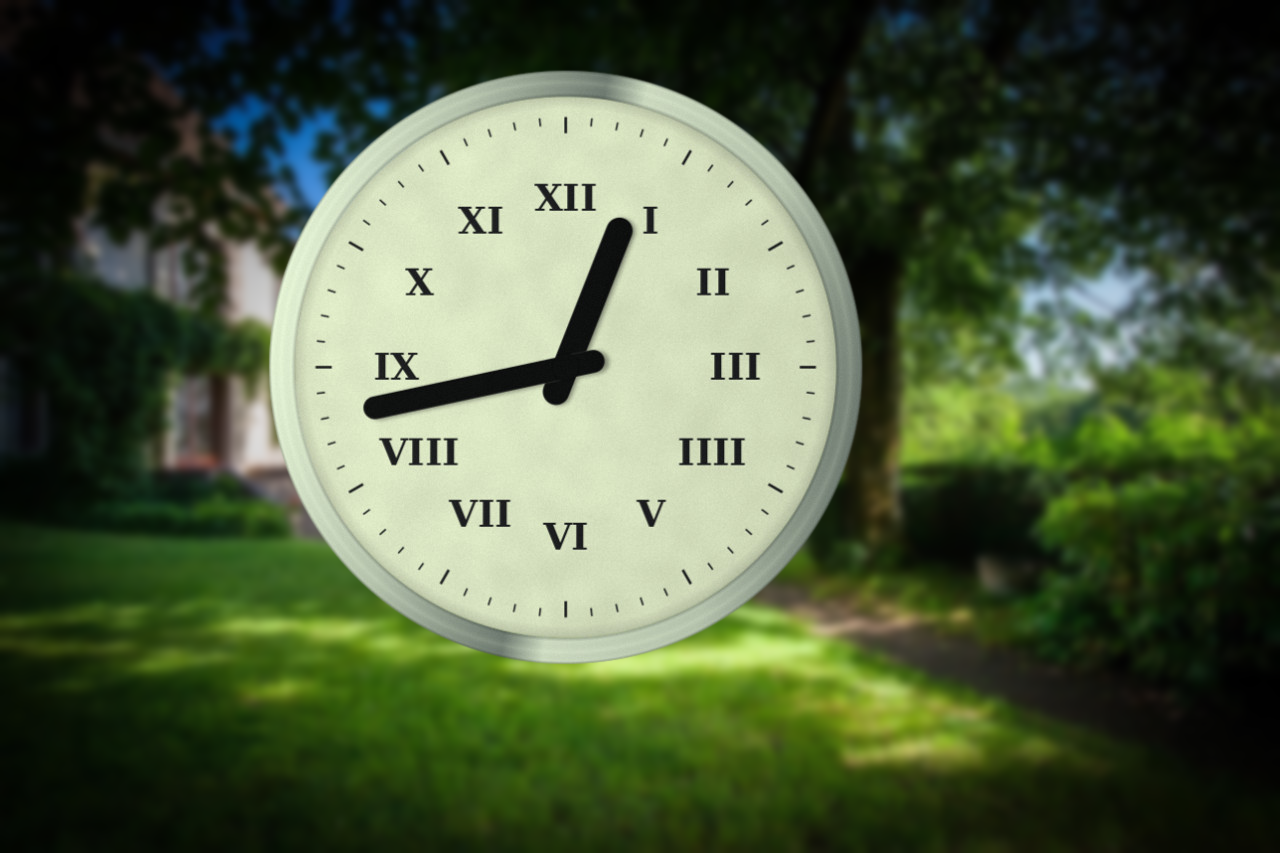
h=12 m=43
